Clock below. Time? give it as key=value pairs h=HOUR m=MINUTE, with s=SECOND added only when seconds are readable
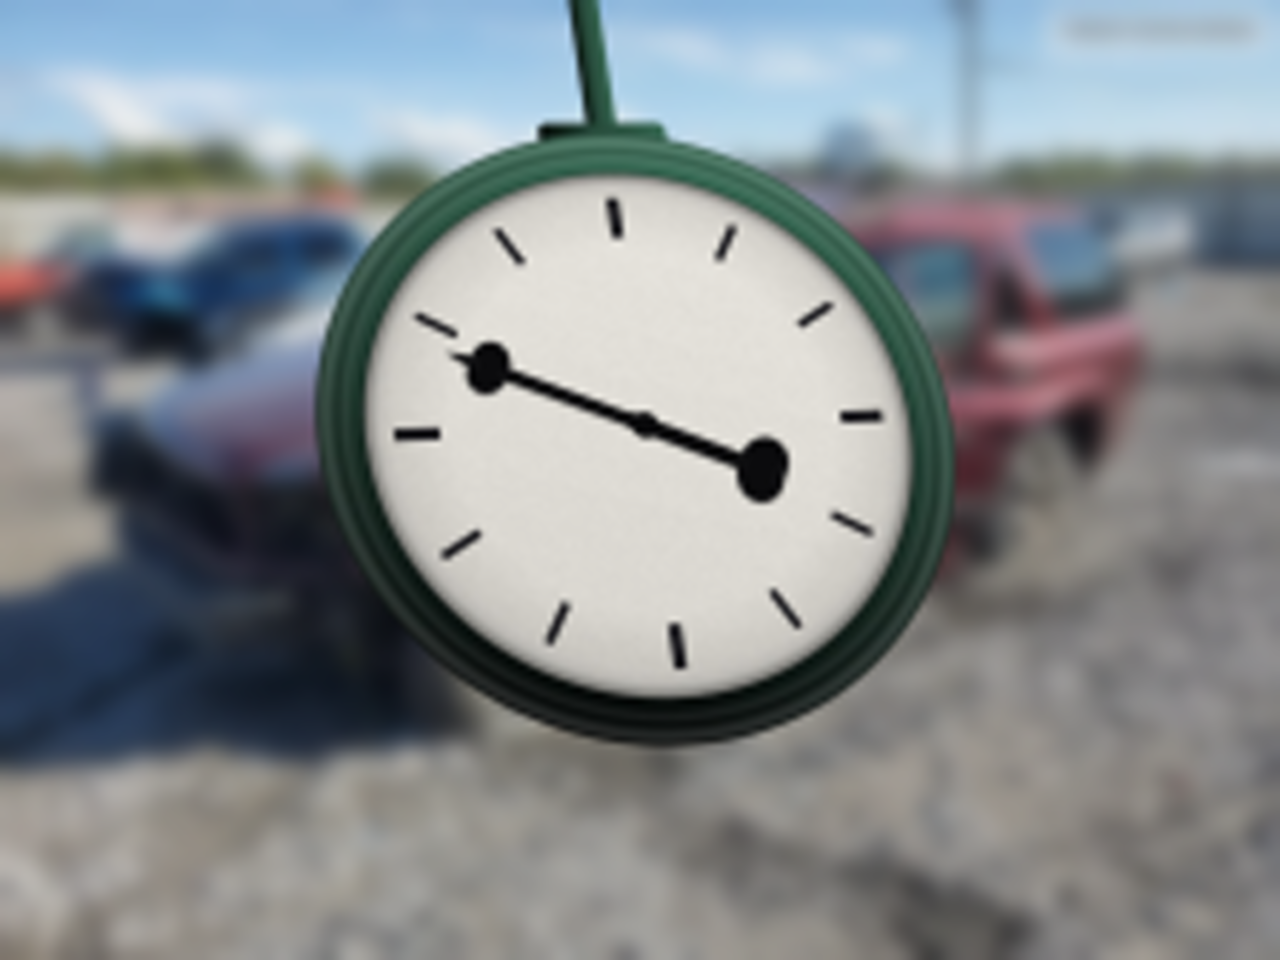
h=3 m=49
